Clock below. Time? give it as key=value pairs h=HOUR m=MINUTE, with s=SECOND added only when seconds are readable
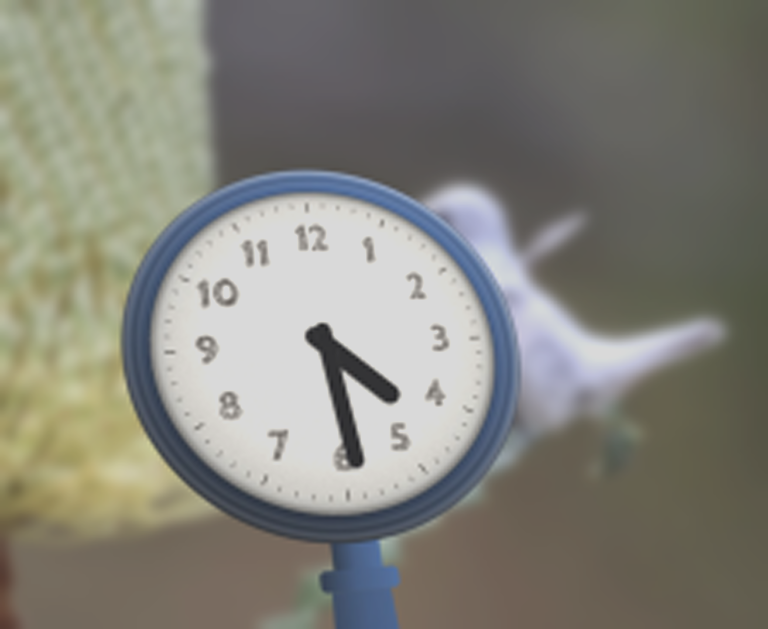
h=4 m=29
